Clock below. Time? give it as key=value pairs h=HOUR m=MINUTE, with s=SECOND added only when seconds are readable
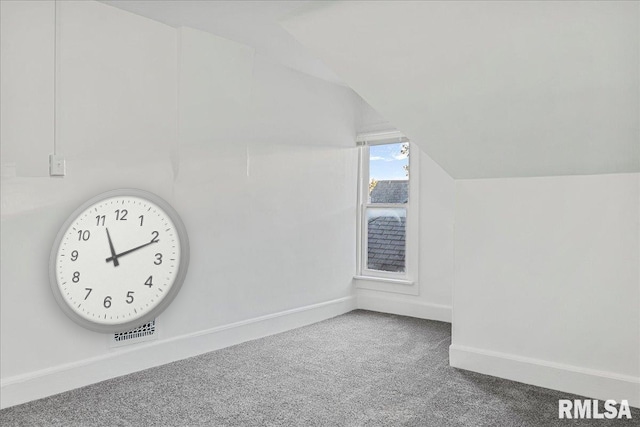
h=11 m=11
